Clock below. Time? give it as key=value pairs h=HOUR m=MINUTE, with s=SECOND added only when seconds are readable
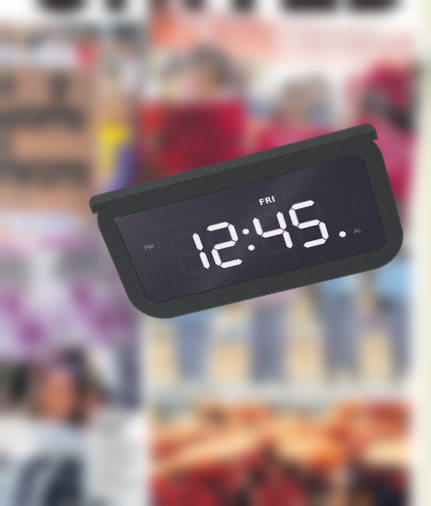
h=12 m=45
